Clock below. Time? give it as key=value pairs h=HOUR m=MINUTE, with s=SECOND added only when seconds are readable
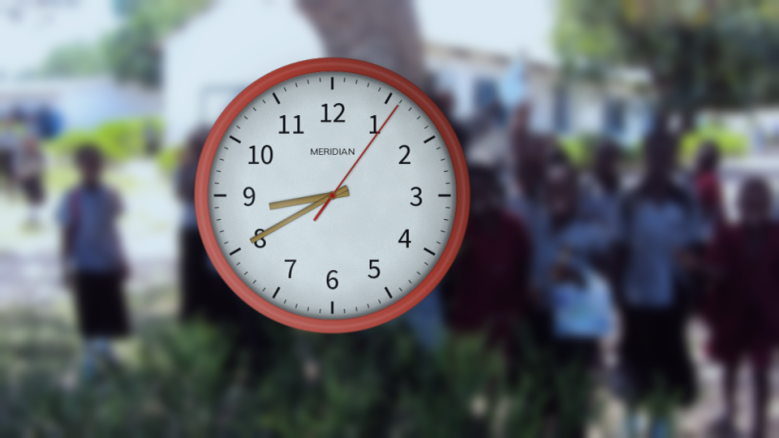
h=8 m=40 s=6
